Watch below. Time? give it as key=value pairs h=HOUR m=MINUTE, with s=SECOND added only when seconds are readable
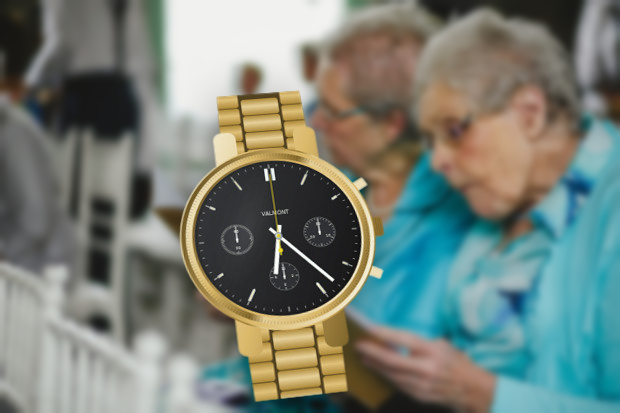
h=6 m=23
